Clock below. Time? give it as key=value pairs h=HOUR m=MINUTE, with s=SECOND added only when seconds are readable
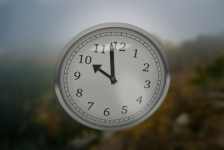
h=9 m=58
